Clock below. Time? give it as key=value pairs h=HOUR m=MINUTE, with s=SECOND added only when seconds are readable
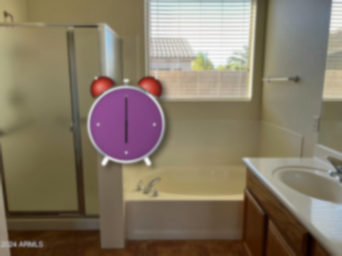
h=6 m=0
